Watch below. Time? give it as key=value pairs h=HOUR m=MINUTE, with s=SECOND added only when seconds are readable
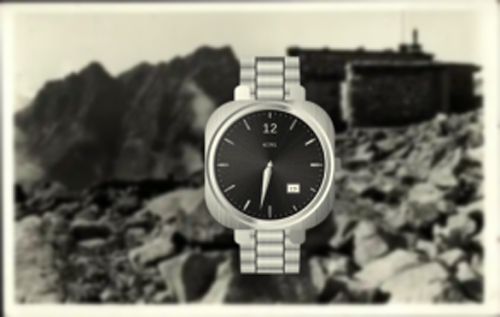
h=6 m=32
